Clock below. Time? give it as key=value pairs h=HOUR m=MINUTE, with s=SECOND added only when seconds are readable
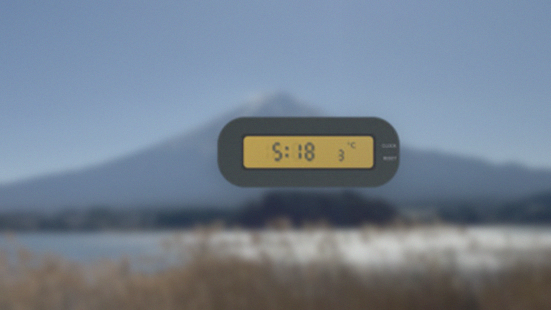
h=5 m=18
